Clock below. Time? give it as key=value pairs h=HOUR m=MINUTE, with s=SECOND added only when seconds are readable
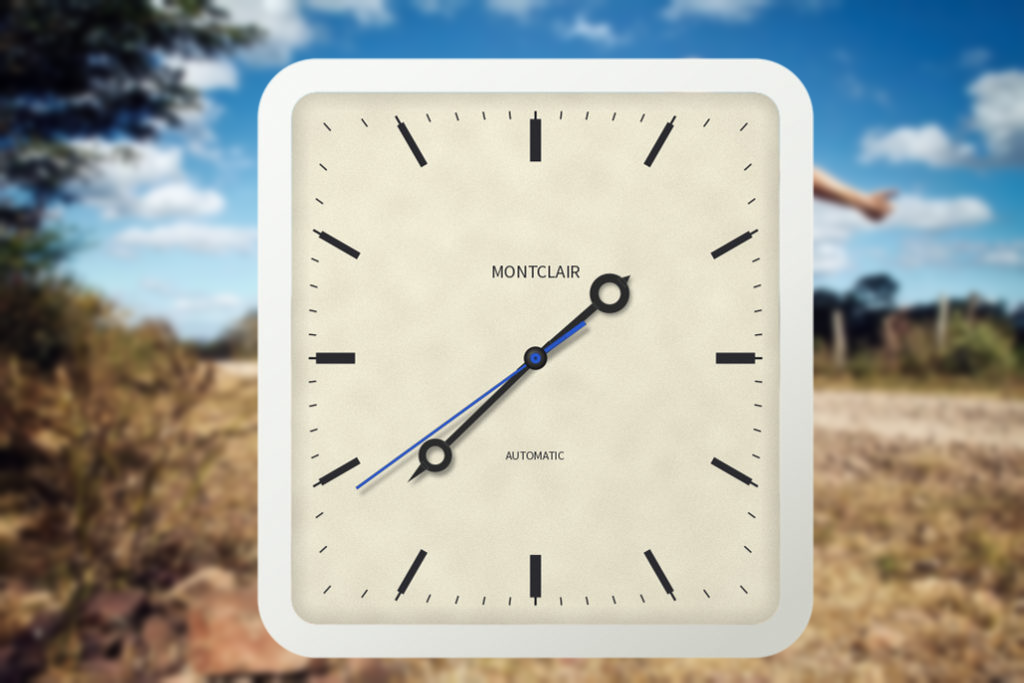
h=1 m=37 s=39
